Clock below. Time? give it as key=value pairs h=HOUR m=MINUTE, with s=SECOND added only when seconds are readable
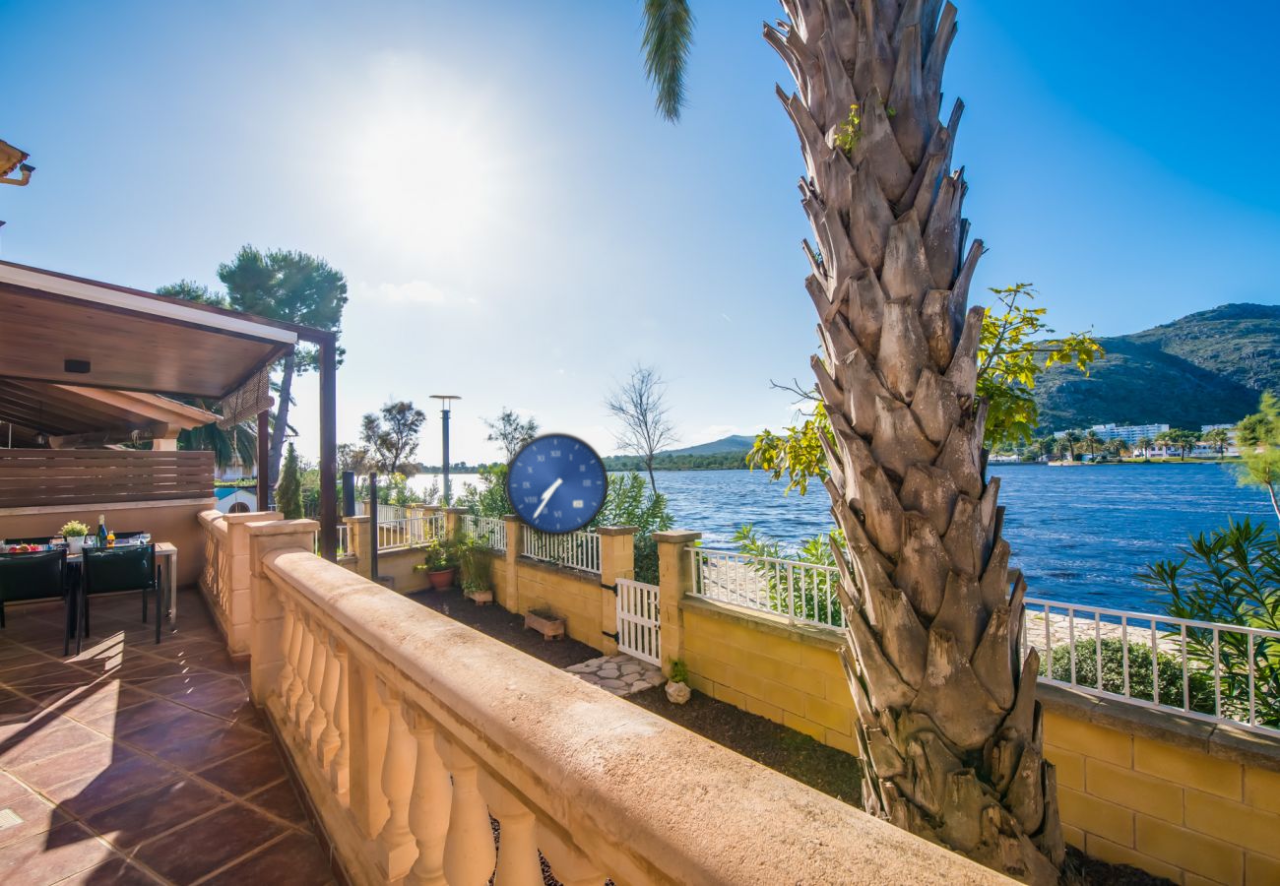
h=7 m=36
